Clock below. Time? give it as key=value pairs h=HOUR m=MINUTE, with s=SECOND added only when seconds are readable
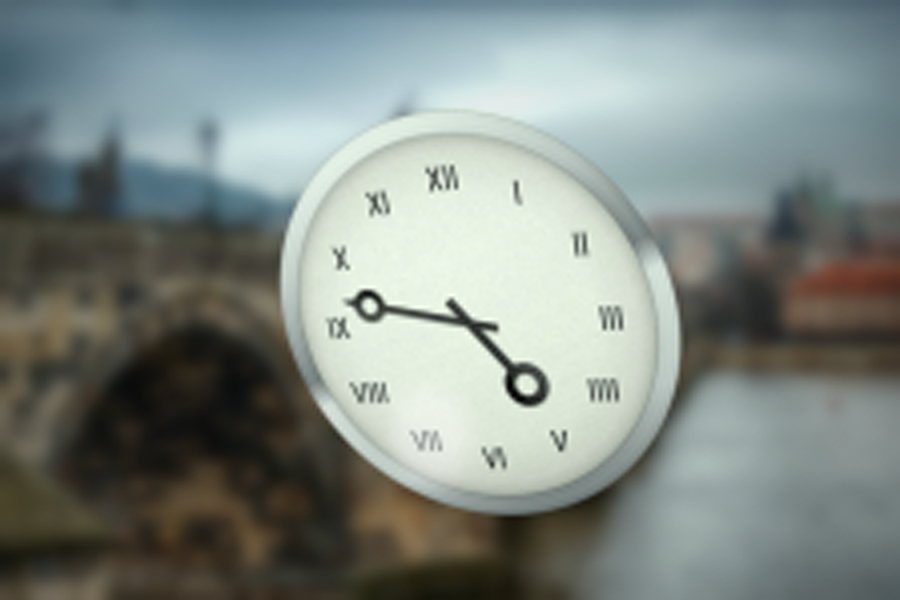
h=4 m=47
